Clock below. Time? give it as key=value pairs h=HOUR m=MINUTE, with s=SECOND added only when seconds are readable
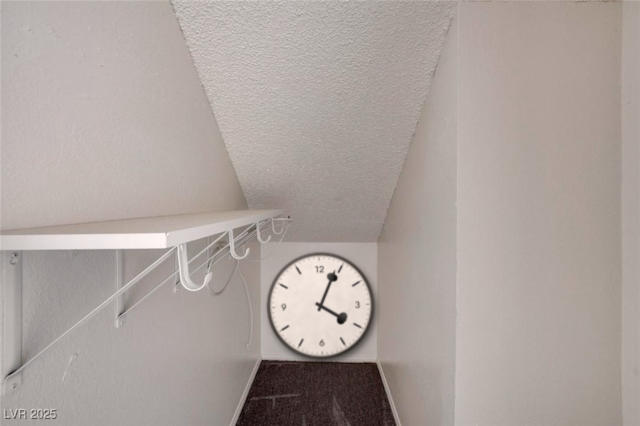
h=4 m=4
